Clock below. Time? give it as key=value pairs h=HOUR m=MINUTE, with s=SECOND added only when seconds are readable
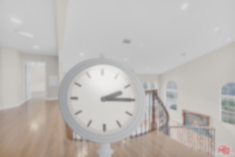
h=2 m=15
